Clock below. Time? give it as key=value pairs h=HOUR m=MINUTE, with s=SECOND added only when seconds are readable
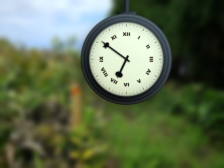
h=6 m=51
